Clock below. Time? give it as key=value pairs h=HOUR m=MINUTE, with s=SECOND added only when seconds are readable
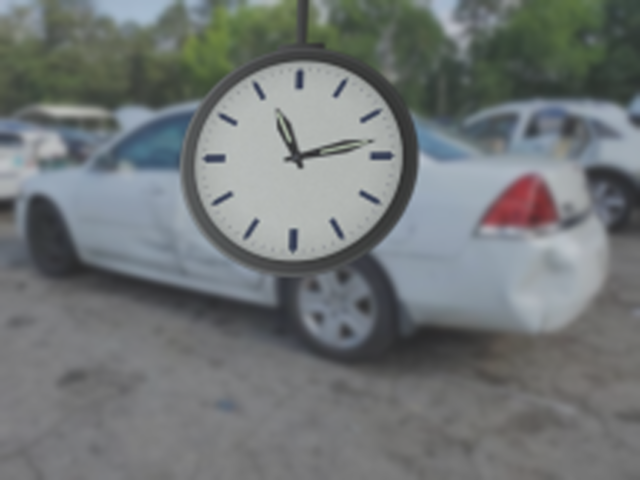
h=11 m=13
